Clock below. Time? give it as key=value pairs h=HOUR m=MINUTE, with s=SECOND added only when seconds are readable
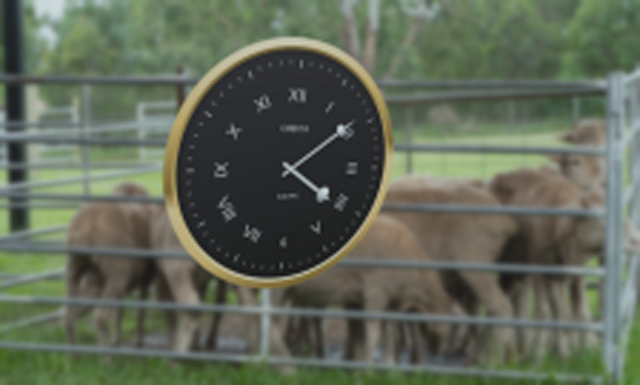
h=4 m=9
